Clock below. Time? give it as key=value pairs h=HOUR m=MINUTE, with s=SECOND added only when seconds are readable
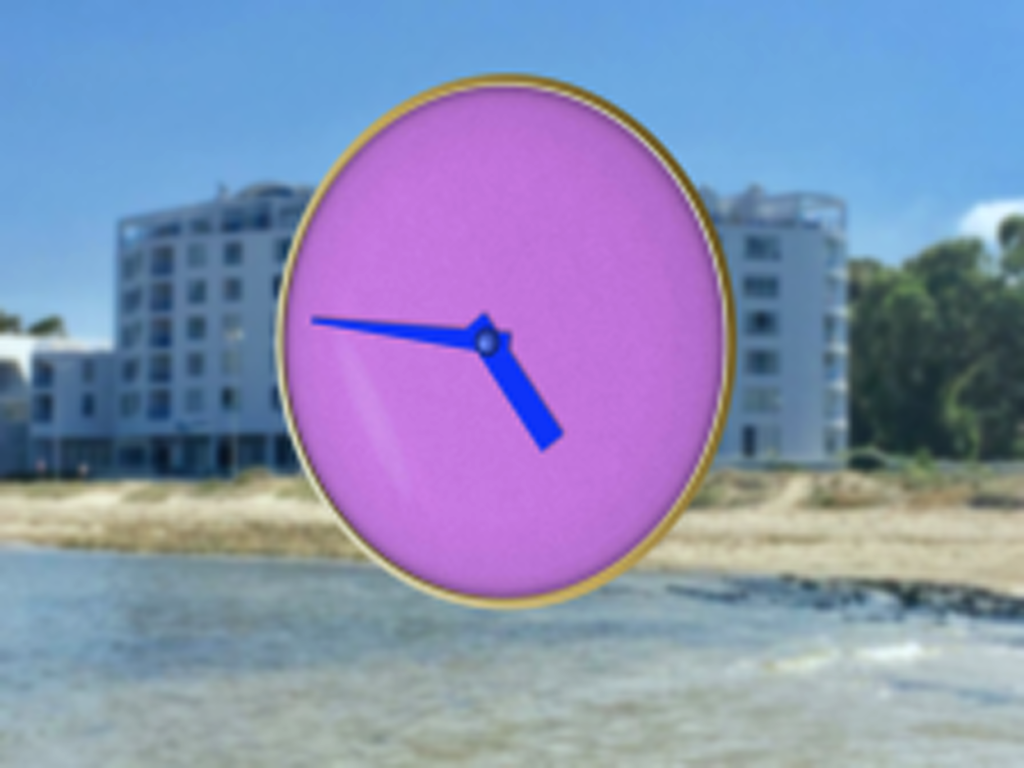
h=4 m=46
